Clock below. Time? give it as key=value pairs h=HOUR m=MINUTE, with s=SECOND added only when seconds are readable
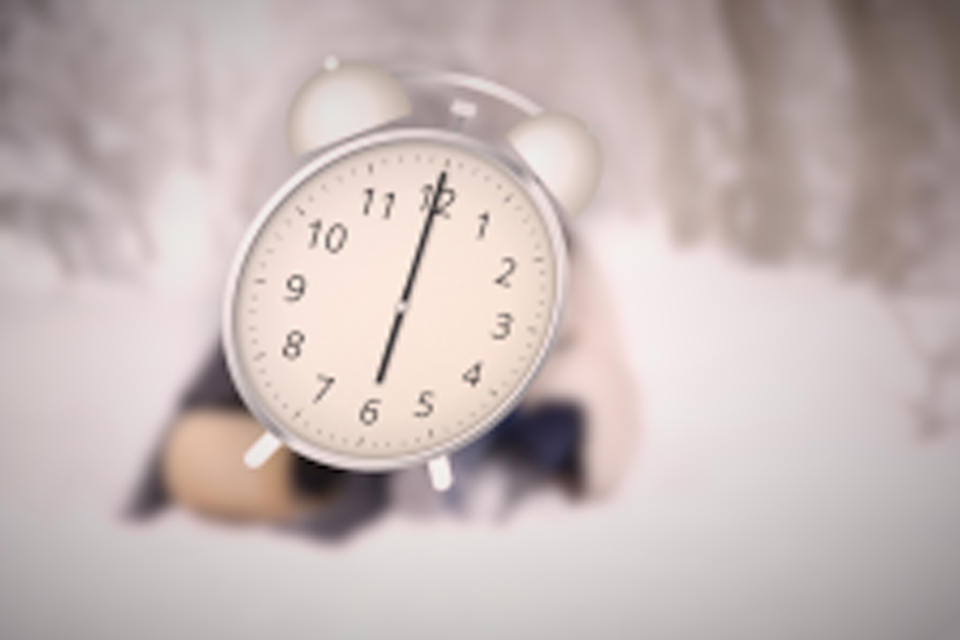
h=6 m=0
